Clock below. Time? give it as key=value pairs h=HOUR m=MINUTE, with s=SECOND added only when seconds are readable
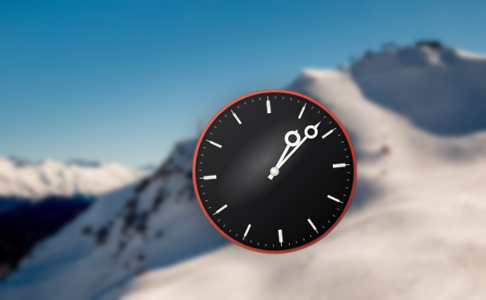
h=1 m=8
